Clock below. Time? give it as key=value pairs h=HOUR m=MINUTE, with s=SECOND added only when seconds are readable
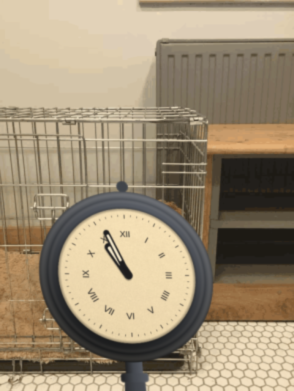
h=10 m=56
